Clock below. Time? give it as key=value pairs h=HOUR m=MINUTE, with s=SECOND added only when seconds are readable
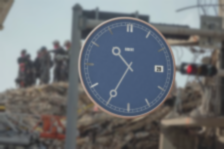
h=10 m=35
